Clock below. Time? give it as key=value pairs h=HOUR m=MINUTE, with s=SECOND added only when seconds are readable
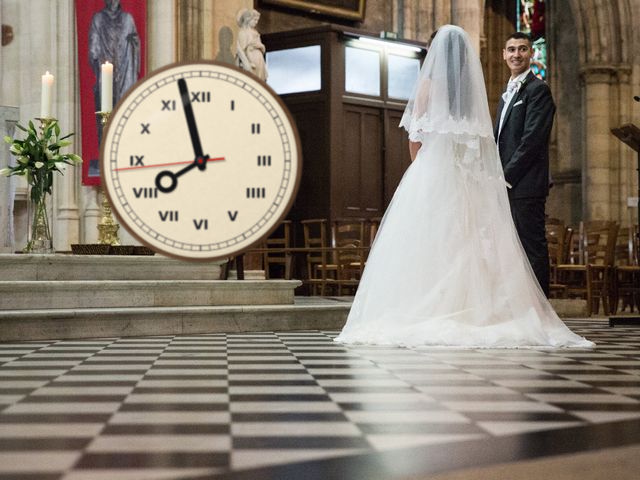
h=7 m=57 s=44
